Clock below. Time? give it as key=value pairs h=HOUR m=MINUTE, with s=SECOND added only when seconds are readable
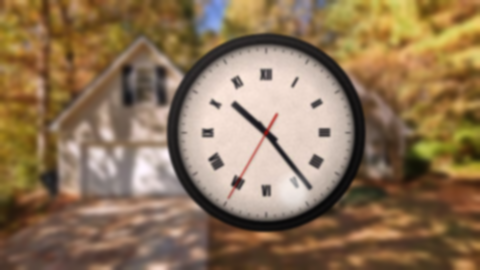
h=10 m=23 s=35
